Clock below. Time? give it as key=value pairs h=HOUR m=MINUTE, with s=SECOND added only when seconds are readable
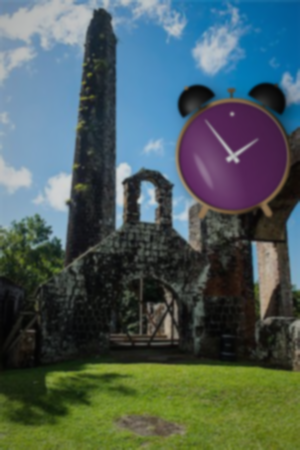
h=1 m=54
